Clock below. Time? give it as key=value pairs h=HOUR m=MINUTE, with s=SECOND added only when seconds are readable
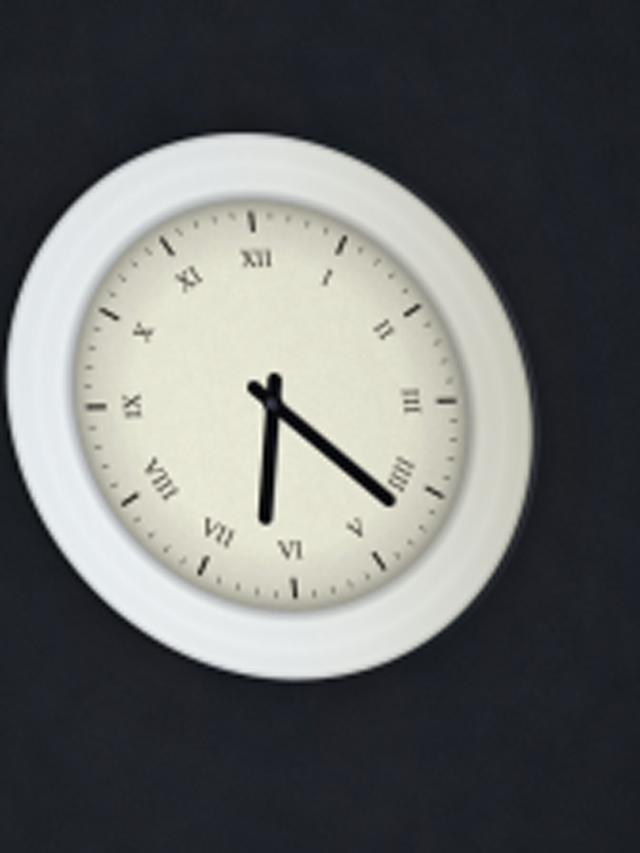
h=6 m=22
